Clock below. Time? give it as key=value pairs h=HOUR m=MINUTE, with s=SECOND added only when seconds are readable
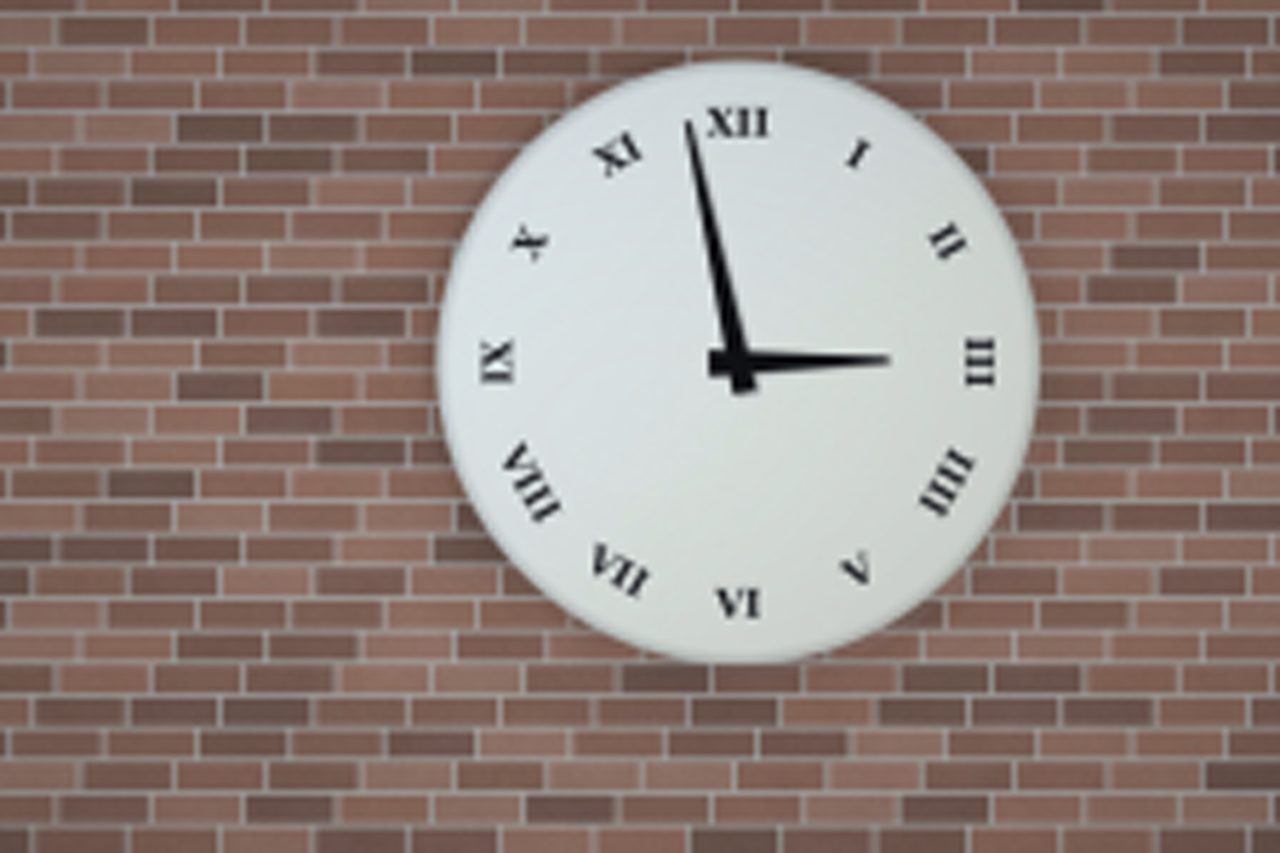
h=2 m=58
